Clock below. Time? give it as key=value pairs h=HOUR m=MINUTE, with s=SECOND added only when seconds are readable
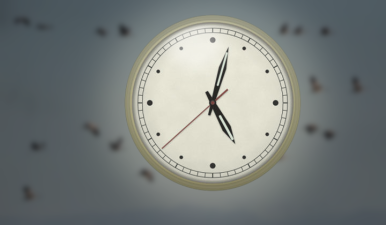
h=5 m=2 s=38
